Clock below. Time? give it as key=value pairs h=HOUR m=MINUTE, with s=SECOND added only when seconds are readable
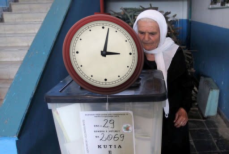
h=3 m=2
